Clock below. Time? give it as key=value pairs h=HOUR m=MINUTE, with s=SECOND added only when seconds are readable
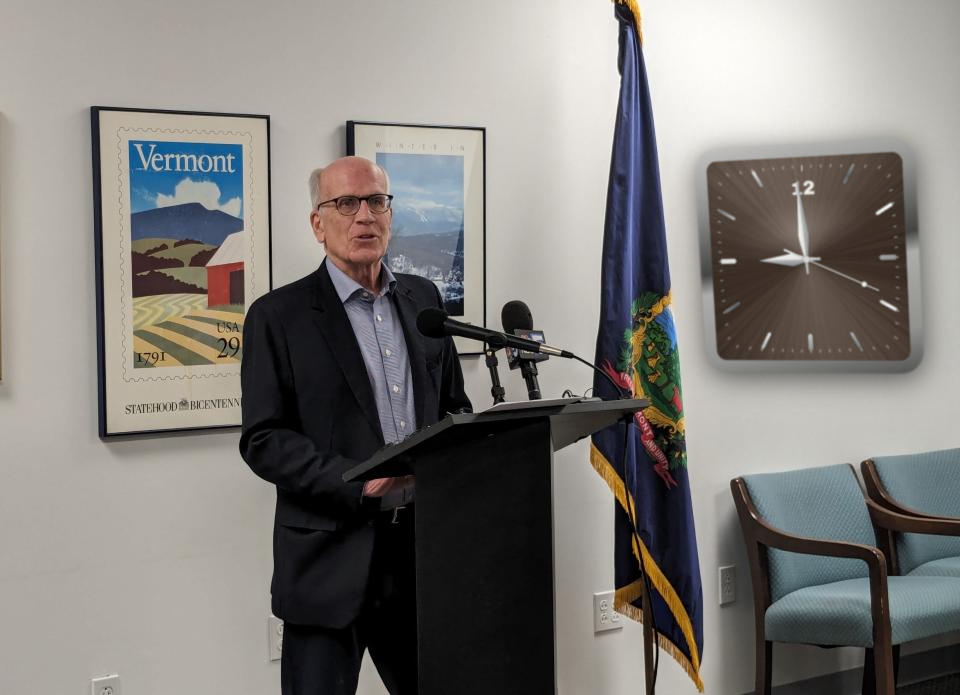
h=8 m=59 s=19
